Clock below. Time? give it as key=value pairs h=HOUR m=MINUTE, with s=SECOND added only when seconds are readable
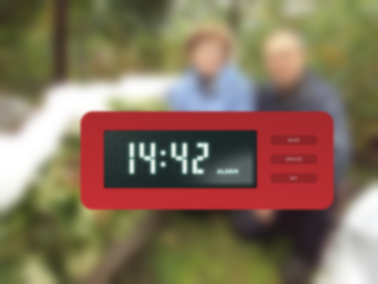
h=14 m=42
